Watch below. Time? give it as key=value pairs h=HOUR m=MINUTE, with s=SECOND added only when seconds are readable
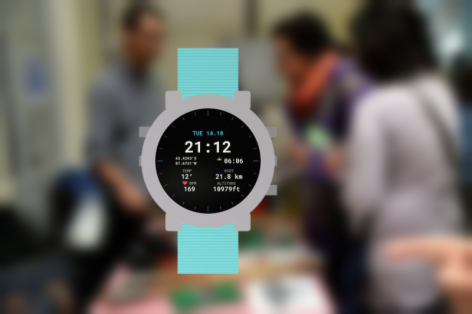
h=21 m=12
